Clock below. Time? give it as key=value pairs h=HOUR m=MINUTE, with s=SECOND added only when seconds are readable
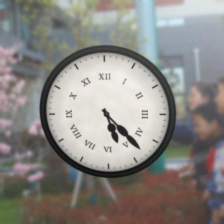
h=5 m=23
